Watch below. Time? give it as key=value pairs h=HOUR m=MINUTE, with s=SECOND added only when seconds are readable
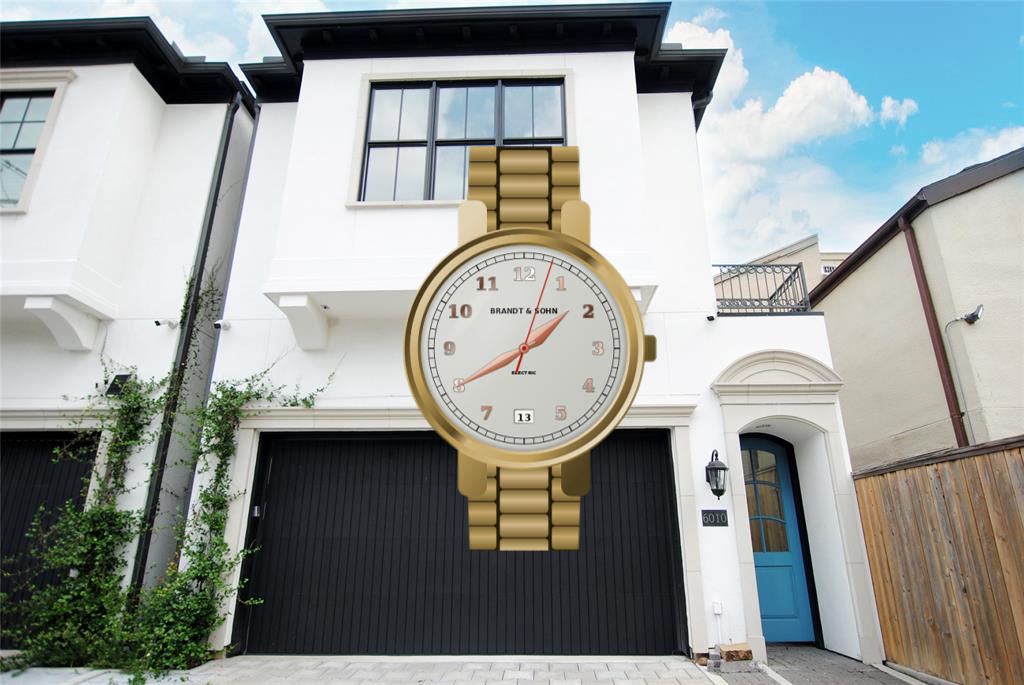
h=1 m=40 s=3
